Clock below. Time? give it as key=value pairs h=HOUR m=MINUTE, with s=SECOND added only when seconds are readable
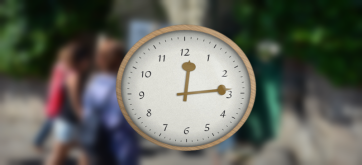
h=12 m=14
